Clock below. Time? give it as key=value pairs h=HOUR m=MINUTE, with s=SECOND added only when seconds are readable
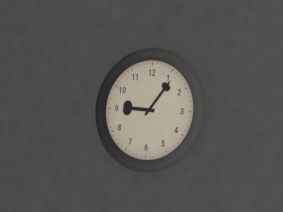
h=9 m=6
